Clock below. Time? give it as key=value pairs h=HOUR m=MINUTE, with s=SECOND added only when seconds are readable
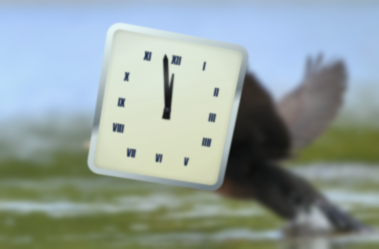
h=11 m=58
